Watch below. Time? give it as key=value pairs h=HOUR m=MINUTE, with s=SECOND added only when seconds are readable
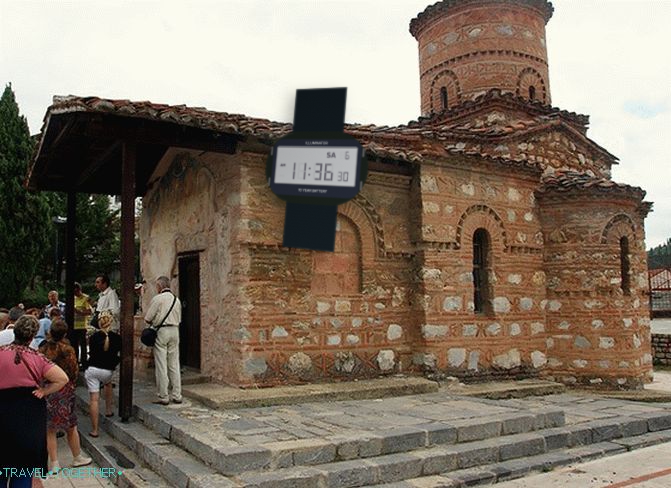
h=11 m=36
